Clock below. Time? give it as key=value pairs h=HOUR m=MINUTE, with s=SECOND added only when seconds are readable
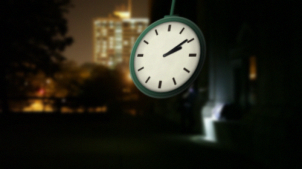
h=2 m=9
